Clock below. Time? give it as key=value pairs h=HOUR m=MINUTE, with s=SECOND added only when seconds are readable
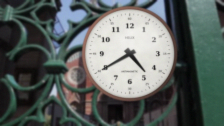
h=4 m=40
